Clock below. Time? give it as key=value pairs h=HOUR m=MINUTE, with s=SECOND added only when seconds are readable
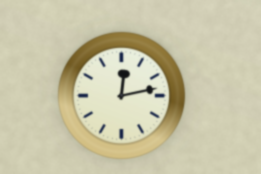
h=12 m=13
